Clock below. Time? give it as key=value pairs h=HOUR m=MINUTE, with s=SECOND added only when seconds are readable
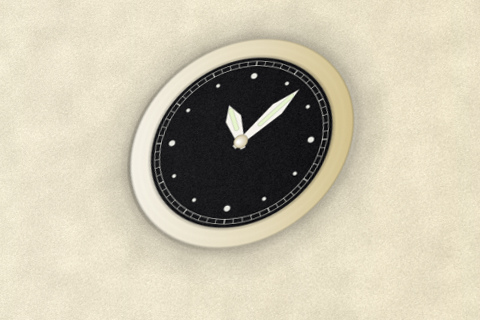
h=11 m=7
